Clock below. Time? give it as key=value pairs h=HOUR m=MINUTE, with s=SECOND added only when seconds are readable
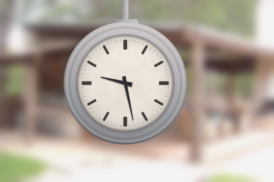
h=9 m=28
